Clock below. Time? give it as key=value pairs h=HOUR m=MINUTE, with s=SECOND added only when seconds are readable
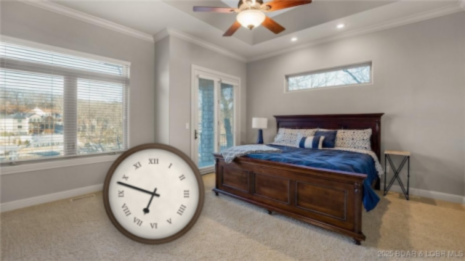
h=6 m=48
